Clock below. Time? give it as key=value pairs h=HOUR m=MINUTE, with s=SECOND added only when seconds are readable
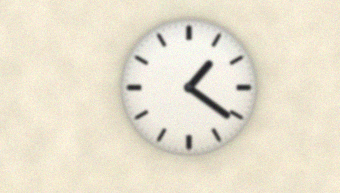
h=1 m=21
